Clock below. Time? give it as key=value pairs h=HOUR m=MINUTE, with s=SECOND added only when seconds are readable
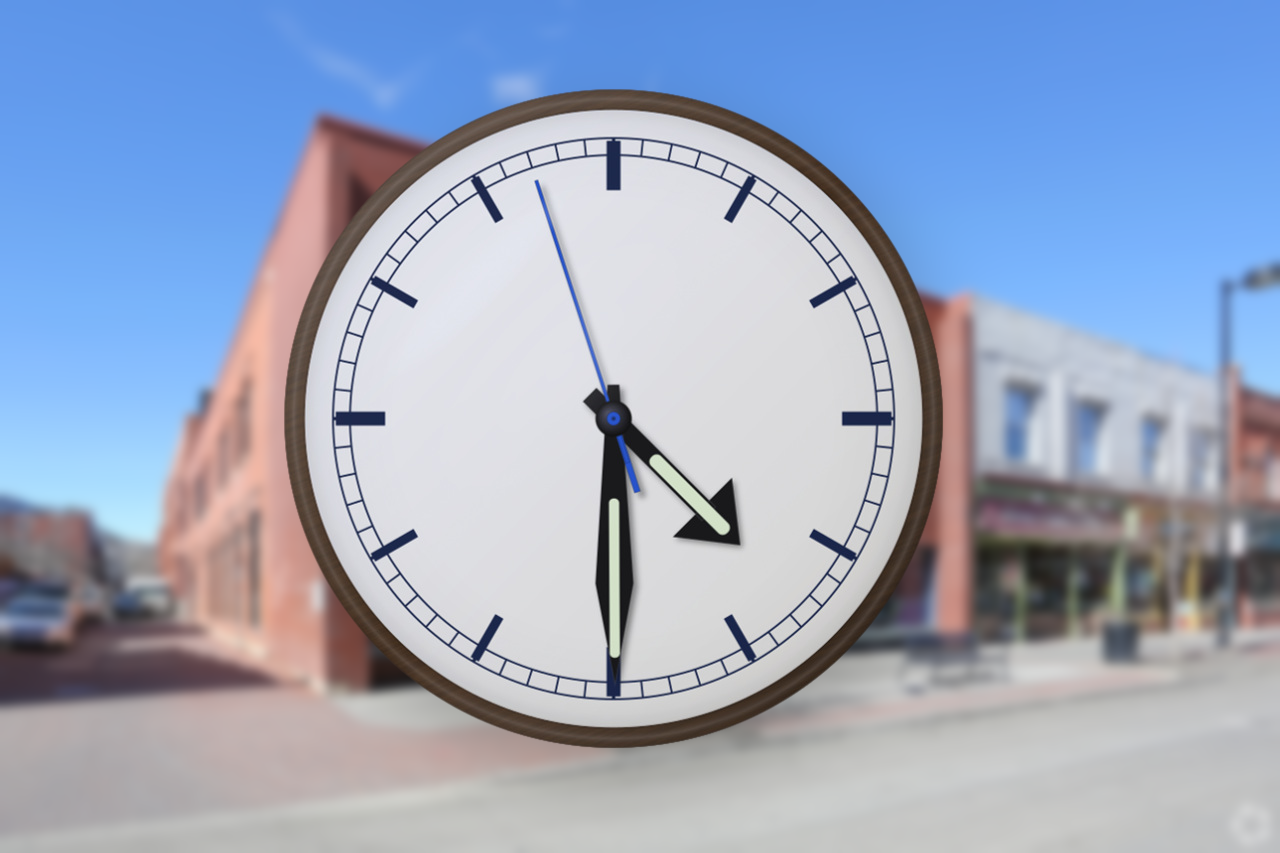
h=4 m=29 s=57
